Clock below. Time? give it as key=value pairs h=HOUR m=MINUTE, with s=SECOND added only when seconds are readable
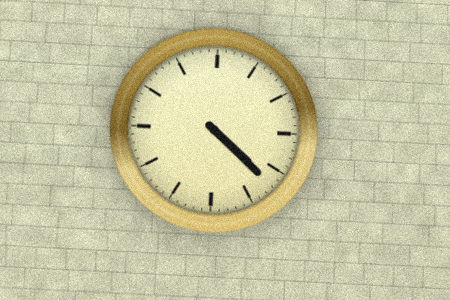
h=4 m=22
